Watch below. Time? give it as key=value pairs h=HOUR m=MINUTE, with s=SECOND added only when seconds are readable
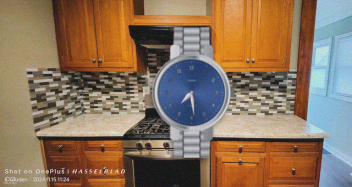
h=7 m=29
